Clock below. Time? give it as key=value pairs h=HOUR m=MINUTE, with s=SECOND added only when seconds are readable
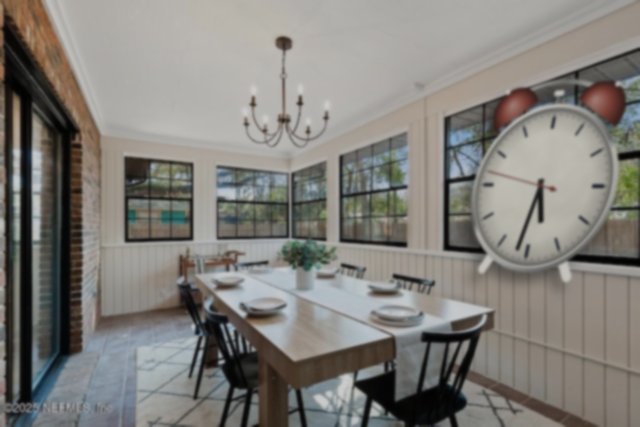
h=5 m=31 s=47
